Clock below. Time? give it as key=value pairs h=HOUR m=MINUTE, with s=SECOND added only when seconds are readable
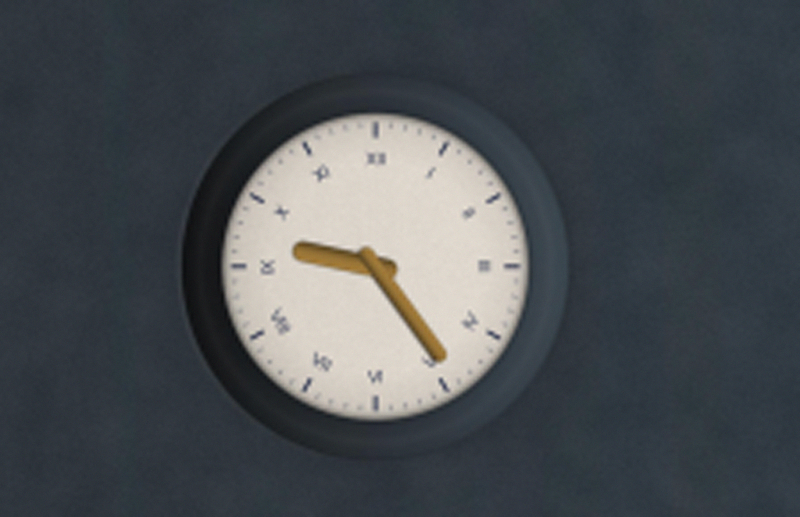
h=9 m=24
